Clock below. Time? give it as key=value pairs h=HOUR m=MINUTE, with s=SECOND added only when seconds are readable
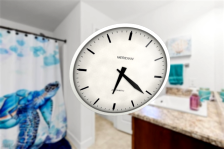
h=6 m=21
